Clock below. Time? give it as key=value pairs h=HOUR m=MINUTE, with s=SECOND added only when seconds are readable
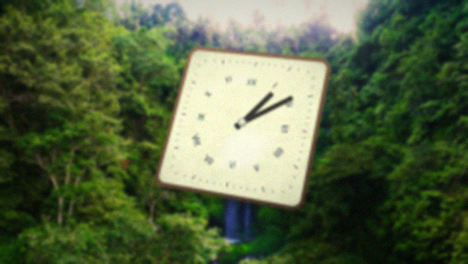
h=1 m=9
